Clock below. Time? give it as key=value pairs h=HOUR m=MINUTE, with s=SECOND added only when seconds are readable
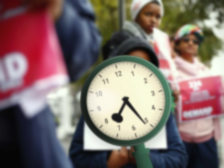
h=7 m=26
